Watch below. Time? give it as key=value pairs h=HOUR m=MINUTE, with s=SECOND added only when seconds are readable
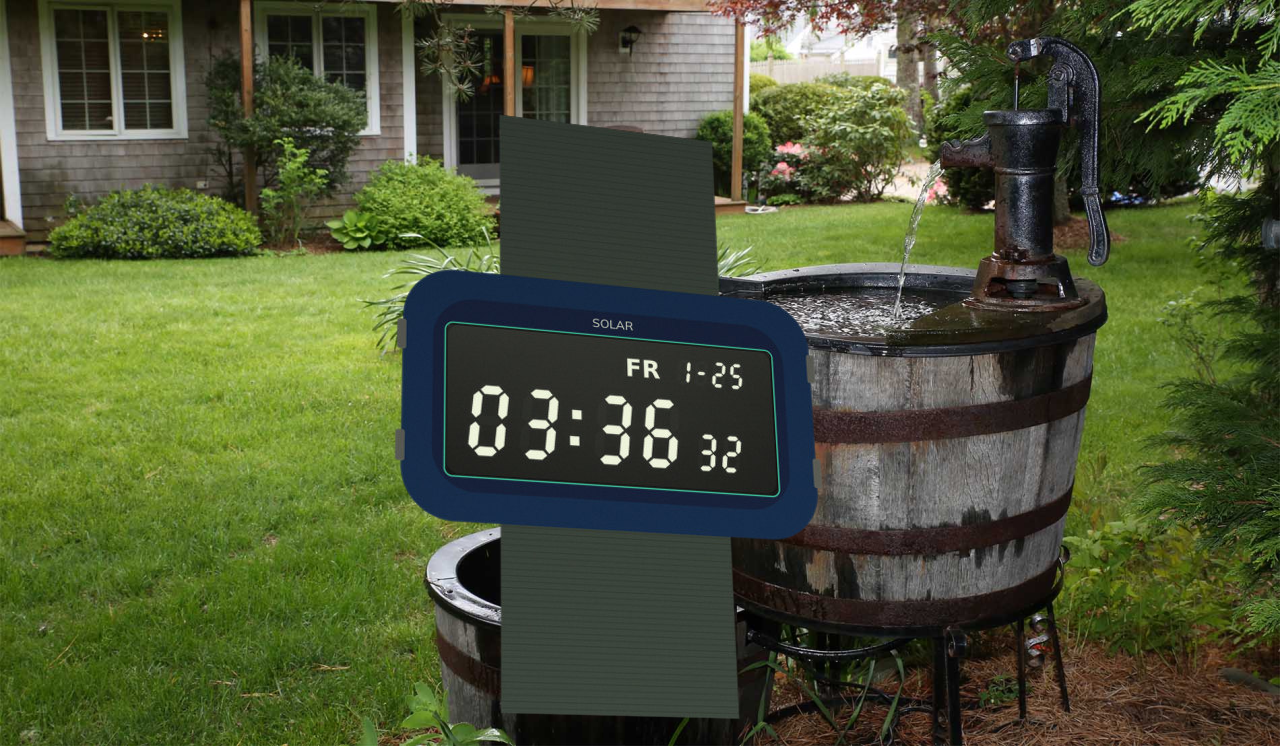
h=3 m=36 s=32
